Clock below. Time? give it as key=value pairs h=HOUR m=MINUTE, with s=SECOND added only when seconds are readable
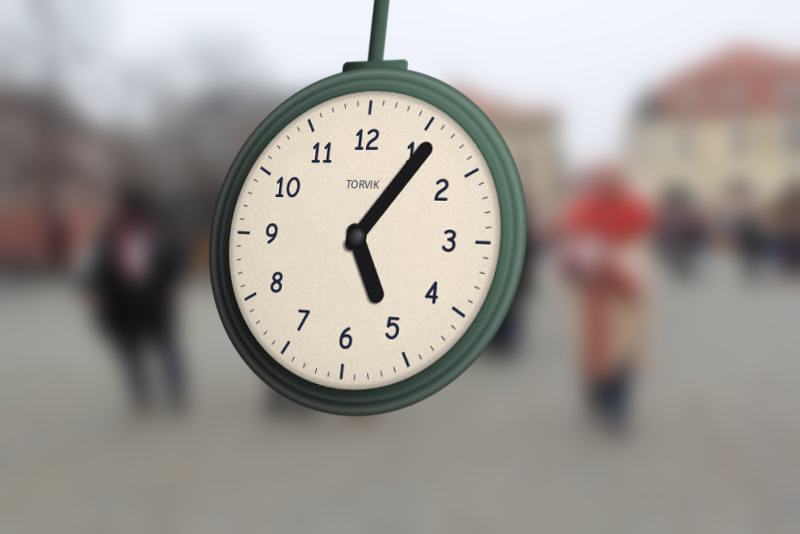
h=5 m=6
